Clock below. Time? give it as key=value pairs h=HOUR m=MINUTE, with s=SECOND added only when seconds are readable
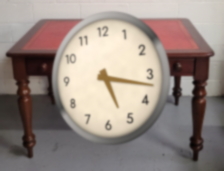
h=5 m=17
